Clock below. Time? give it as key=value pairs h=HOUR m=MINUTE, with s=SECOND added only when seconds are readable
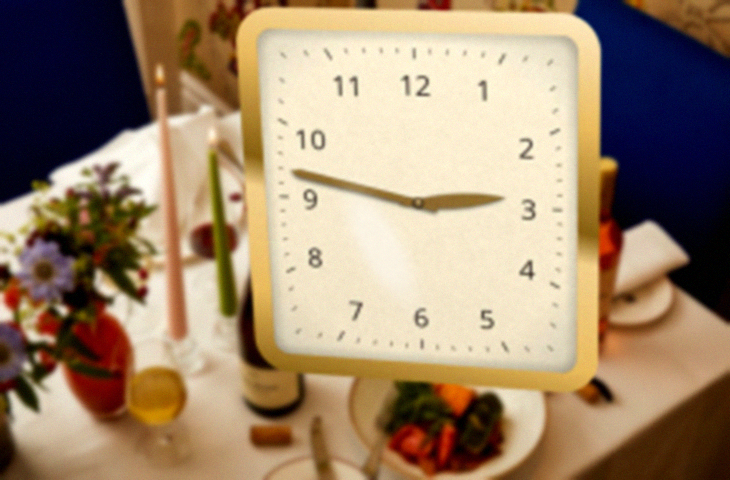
h=2 m=47
